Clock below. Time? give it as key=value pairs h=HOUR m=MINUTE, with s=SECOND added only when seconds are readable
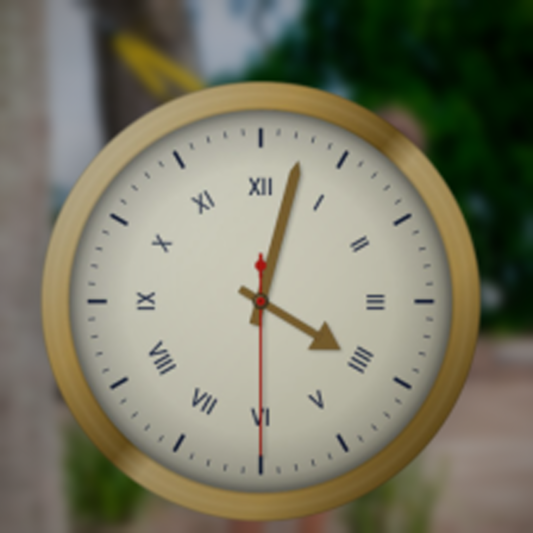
h=4 m=2 s=30
